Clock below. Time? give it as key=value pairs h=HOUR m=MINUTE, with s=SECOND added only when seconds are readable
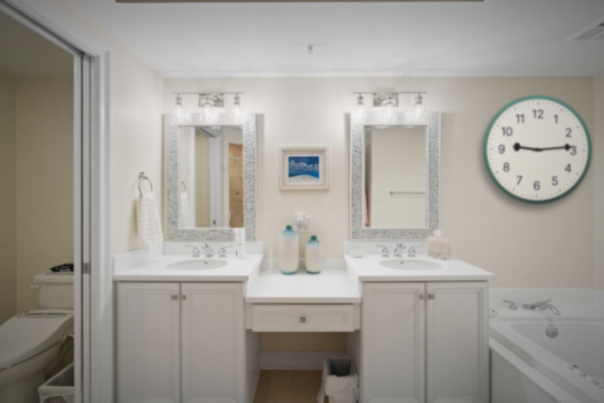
h=9 m=14
